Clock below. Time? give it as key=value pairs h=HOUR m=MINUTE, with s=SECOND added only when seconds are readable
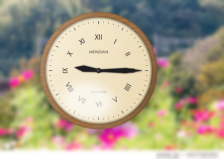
h=9 m=15
